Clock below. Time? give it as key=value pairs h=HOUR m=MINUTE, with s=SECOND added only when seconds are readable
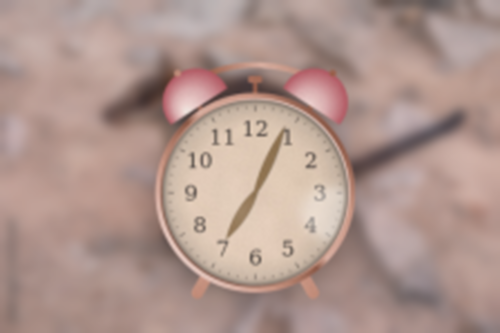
h=7 m=4
